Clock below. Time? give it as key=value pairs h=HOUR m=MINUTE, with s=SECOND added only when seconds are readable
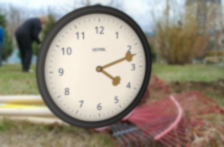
h=4 m=12
